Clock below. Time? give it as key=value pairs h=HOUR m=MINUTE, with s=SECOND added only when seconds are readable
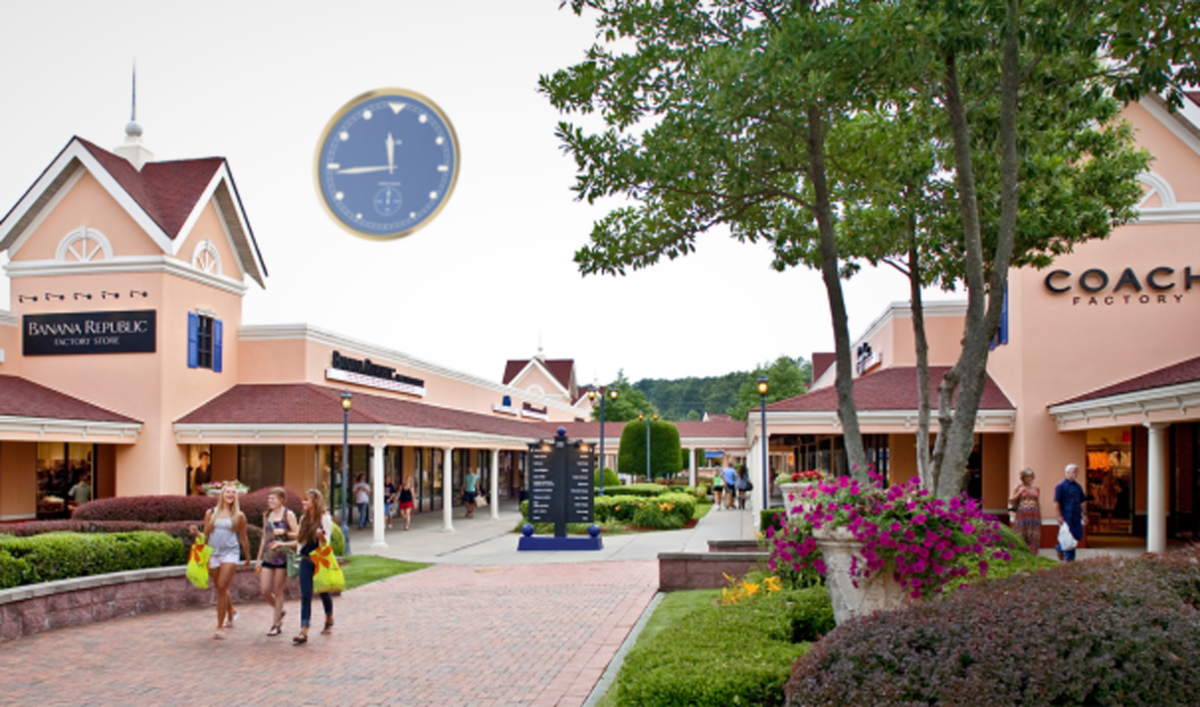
h=11 m=44
